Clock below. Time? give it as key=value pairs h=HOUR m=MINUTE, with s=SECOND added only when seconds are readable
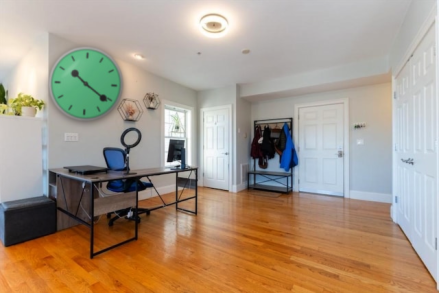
h=10 m=21
